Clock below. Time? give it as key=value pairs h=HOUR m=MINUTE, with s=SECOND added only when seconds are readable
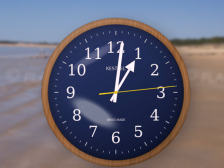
h=1 m=1 s=14
